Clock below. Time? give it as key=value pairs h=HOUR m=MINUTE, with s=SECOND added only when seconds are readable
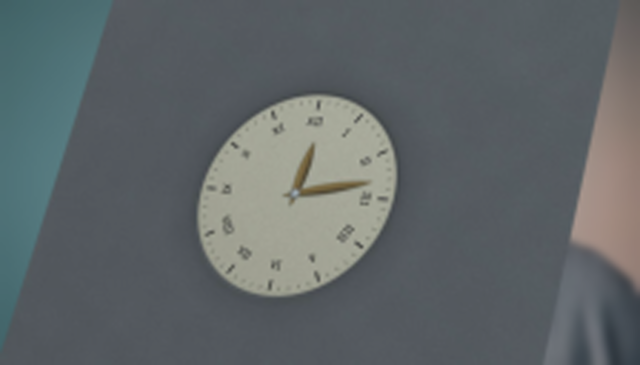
h=12 m=13
